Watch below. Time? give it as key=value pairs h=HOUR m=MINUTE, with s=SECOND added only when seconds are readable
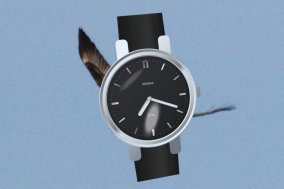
h=7 m=19
